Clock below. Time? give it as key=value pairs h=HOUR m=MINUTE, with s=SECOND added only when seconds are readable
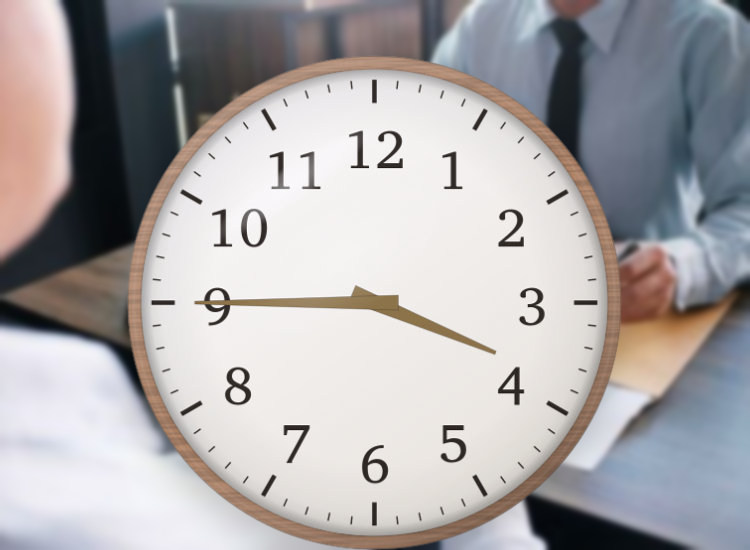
h=3 m=45
